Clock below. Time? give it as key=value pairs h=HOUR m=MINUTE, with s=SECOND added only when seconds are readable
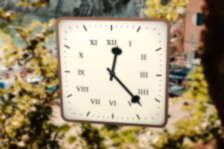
h=12 m=23
